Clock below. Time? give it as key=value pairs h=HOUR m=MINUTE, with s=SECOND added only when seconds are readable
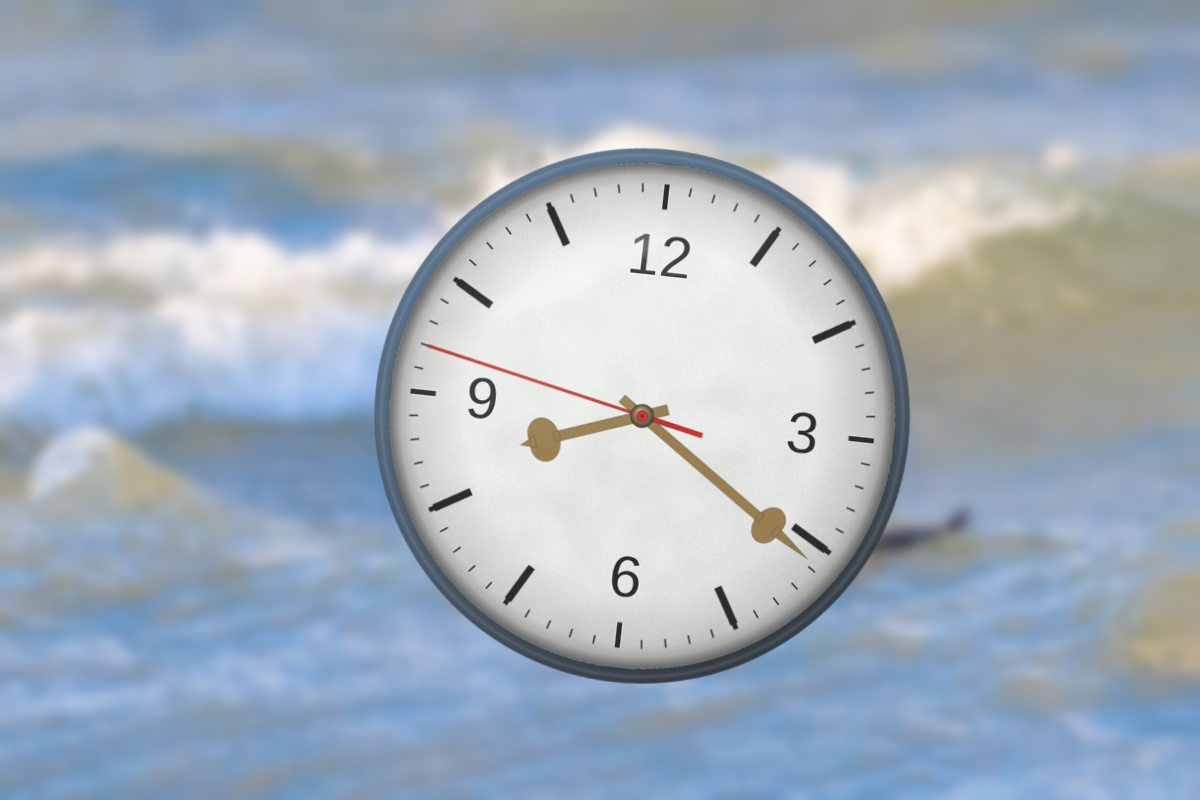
h=8 m=20 s=47
